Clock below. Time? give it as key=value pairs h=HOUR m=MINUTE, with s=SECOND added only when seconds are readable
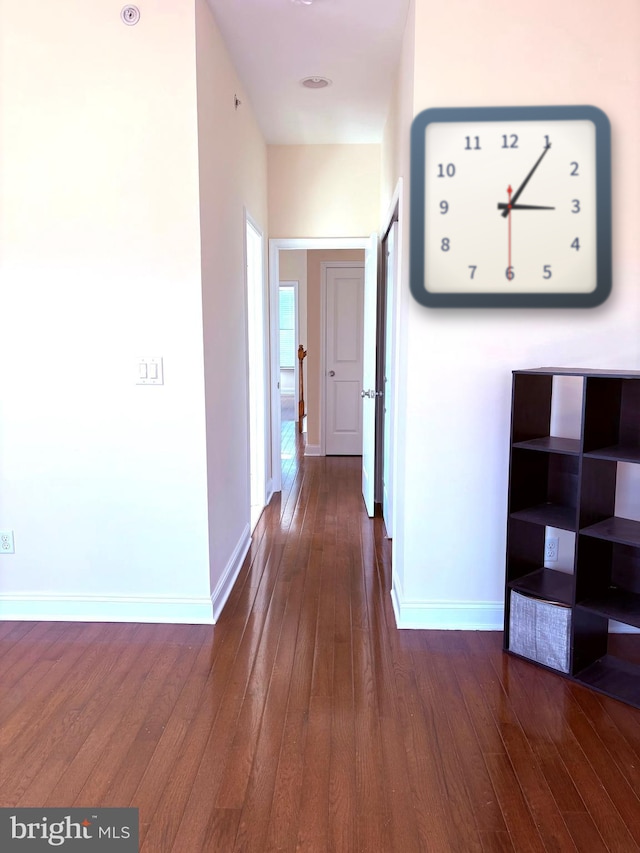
h=3 m=5 s=30
